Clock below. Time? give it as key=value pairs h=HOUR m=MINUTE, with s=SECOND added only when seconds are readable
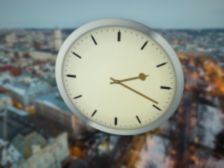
h=2 m=19
